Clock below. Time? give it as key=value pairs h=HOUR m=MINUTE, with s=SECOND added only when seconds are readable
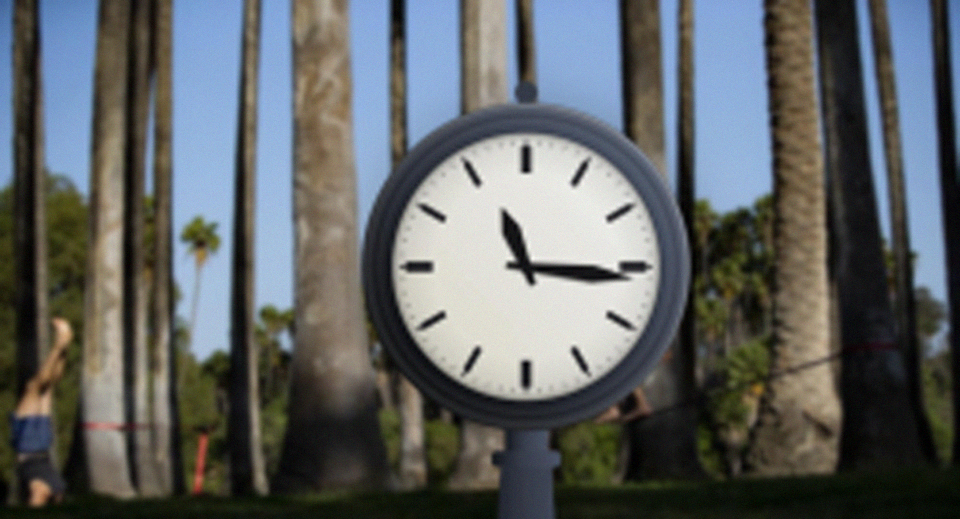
h=11 m=16
